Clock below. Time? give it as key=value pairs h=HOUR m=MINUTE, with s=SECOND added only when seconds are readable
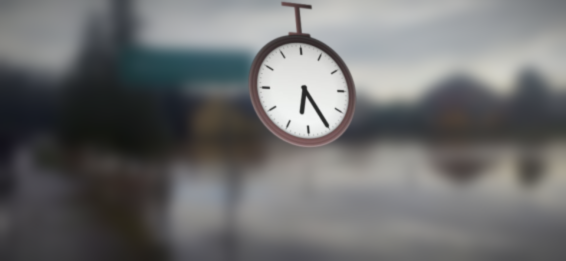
h=6 m=25
